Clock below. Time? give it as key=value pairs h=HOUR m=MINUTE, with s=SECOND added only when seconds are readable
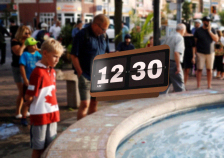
h=12 m=30
